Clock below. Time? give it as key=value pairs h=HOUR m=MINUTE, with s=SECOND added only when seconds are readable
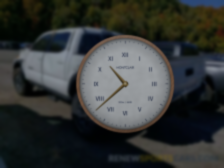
h=10 m=38
